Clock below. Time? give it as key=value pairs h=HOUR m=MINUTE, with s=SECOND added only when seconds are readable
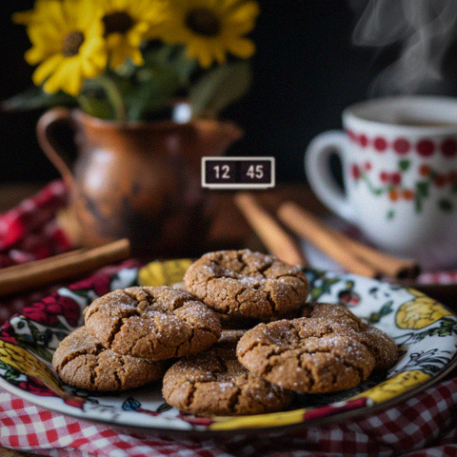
h=12 m=45
